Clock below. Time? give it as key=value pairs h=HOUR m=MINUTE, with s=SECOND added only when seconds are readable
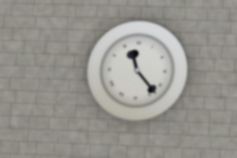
h=11 m=23
